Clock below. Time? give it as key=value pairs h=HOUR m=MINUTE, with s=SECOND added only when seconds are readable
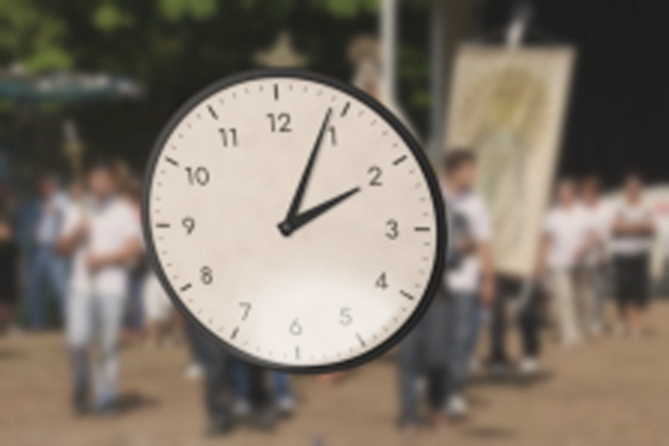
h=2 m=4
